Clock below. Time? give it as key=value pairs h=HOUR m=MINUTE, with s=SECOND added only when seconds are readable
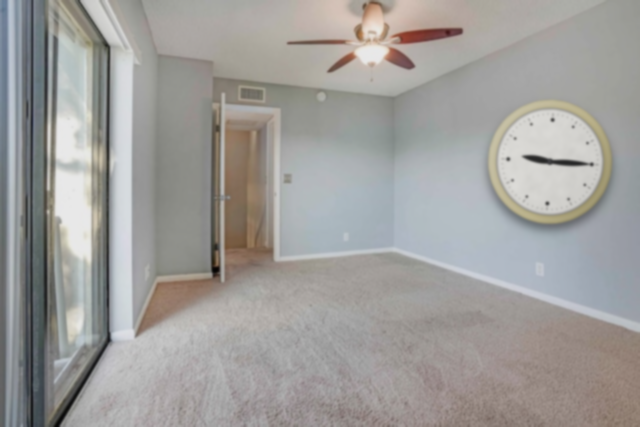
h=9 m=15
